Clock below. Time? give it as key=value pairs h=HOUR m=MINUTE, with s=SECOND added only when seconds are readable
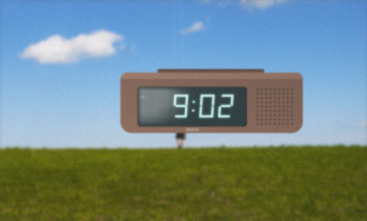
h=9 m=2
